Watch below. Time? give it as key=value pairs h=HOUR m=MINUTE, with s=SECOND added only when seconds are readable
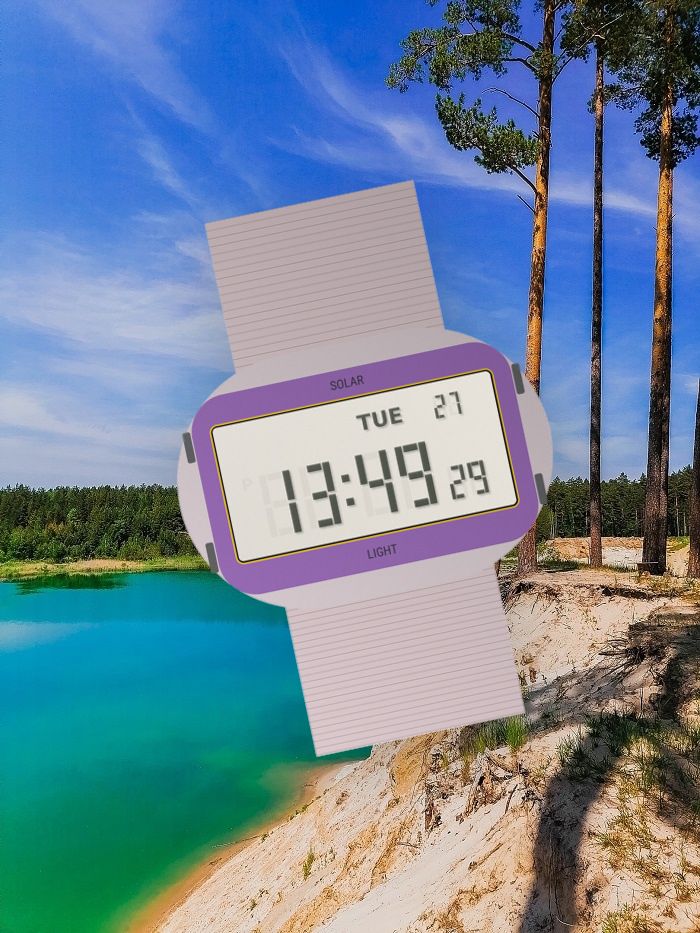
h=13 m=49 s=29
